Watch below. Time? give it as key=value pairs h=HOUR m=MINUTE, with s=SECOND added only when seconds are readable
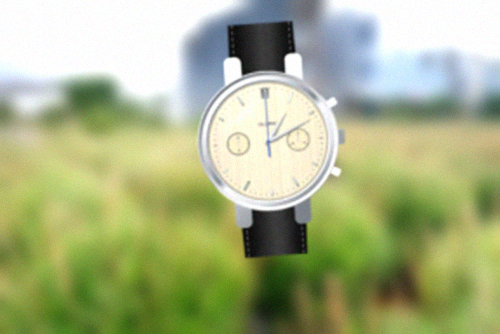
h=1 m=11
